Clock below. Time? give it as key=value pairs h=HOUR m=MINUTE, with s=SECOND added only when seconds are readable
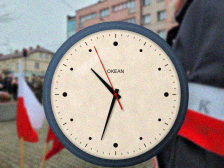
h=10 m=32 s=56
